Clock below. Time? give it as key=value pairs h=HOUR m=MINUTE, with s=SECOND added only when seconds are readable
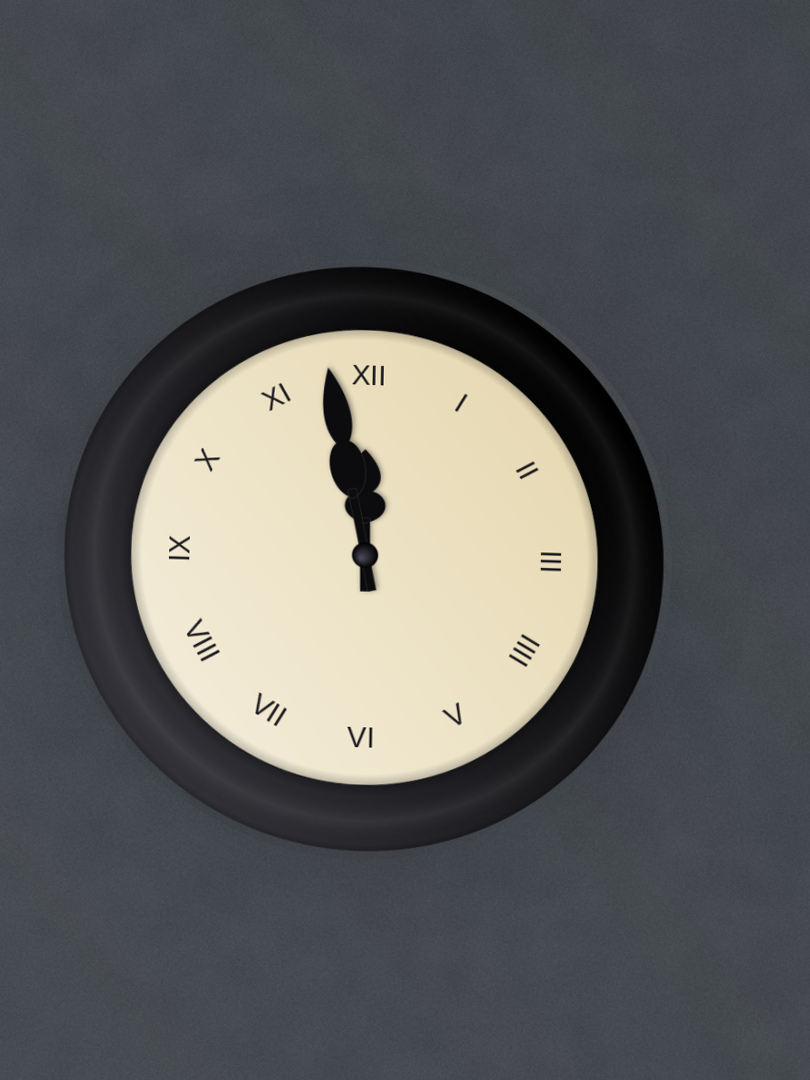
h=11 m=58
